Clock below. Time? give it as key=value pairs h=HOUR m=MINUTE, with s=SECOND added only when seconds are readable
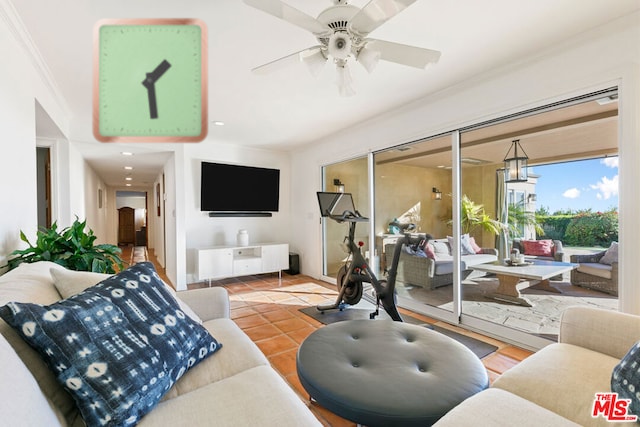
h=1 m=29
